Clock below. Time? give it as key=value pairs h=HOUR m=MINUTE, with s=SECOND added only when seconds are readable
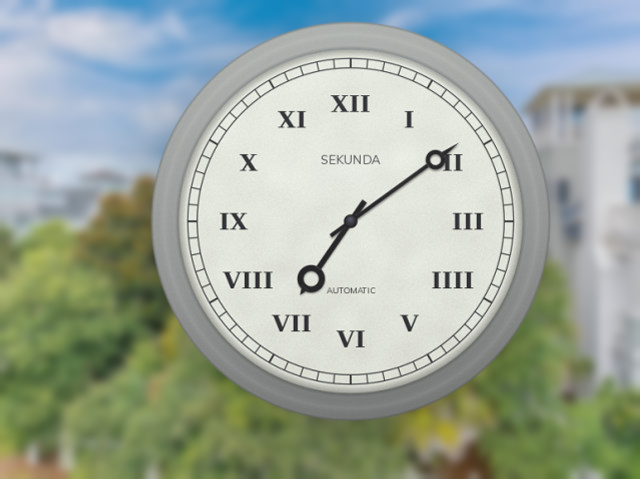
h=7 m=9
